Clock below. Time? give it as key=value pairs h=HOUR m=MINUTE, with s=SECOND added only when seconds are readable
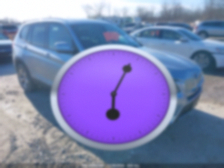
h=6 m=4
